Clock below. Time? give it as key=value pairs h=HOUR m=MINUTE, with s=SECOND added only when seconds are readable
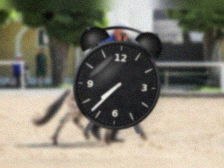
h=7 m=37
